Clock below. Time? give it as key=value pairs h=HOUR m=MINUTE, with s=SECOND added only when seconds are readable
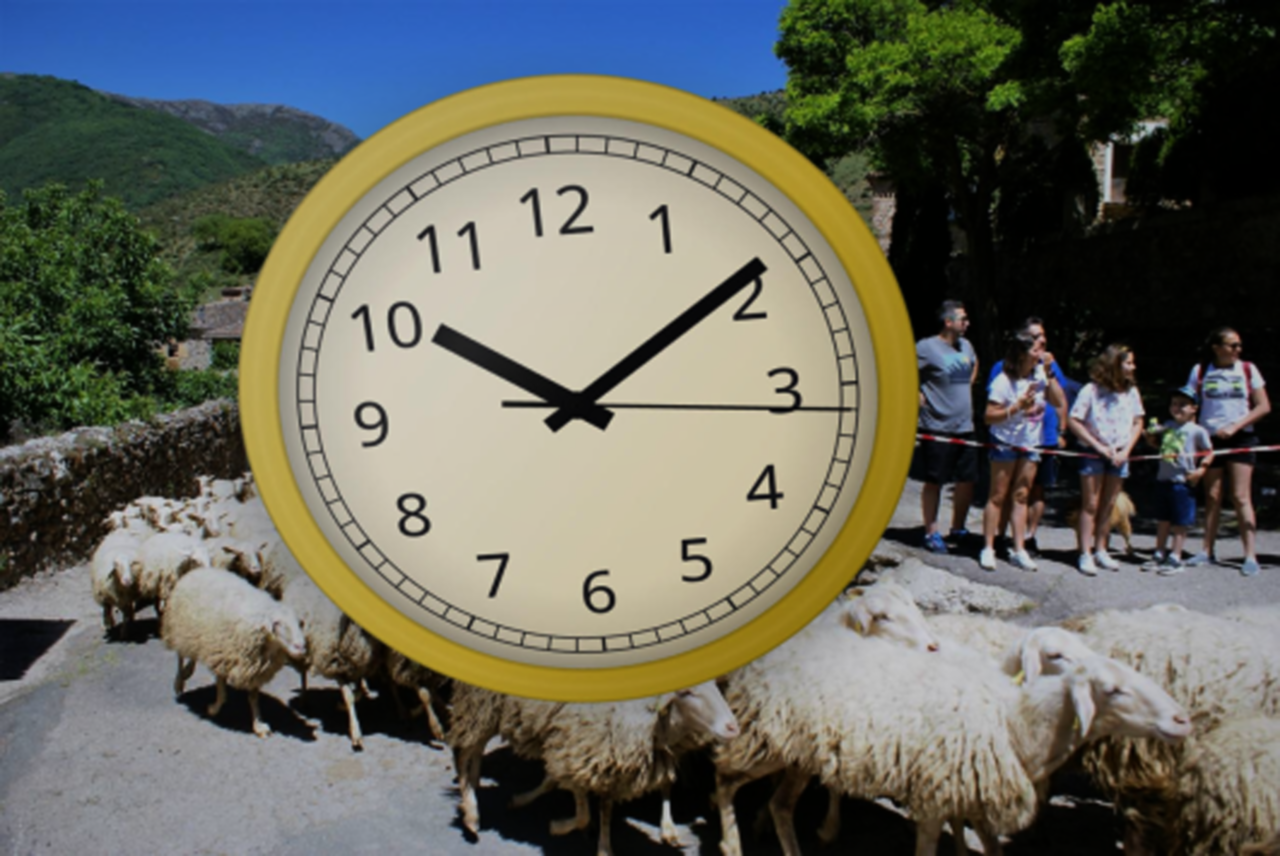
h=10 m=9 s=16
